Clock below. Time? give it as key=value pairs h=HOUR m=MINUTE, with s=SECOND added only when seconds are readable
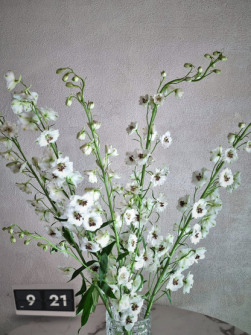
h=9 m=21
